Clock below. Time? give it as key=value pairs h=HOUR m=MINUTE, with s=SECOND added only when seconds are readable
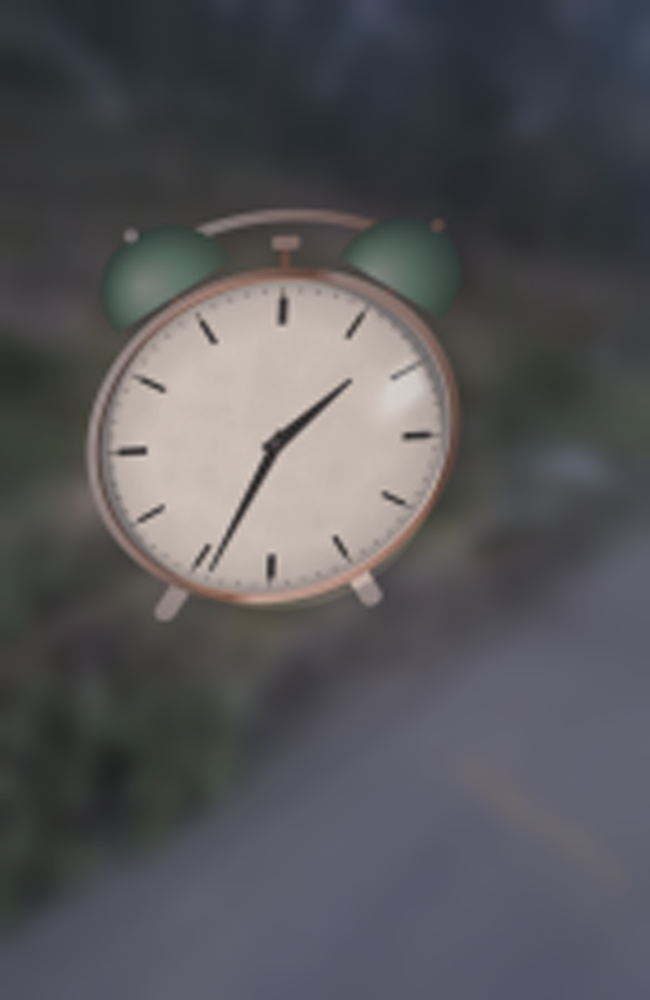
h=1 m=34
